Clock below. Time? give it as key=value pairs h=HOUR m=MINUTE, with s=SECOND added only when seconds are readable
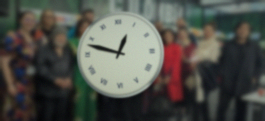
h=12 m=48
